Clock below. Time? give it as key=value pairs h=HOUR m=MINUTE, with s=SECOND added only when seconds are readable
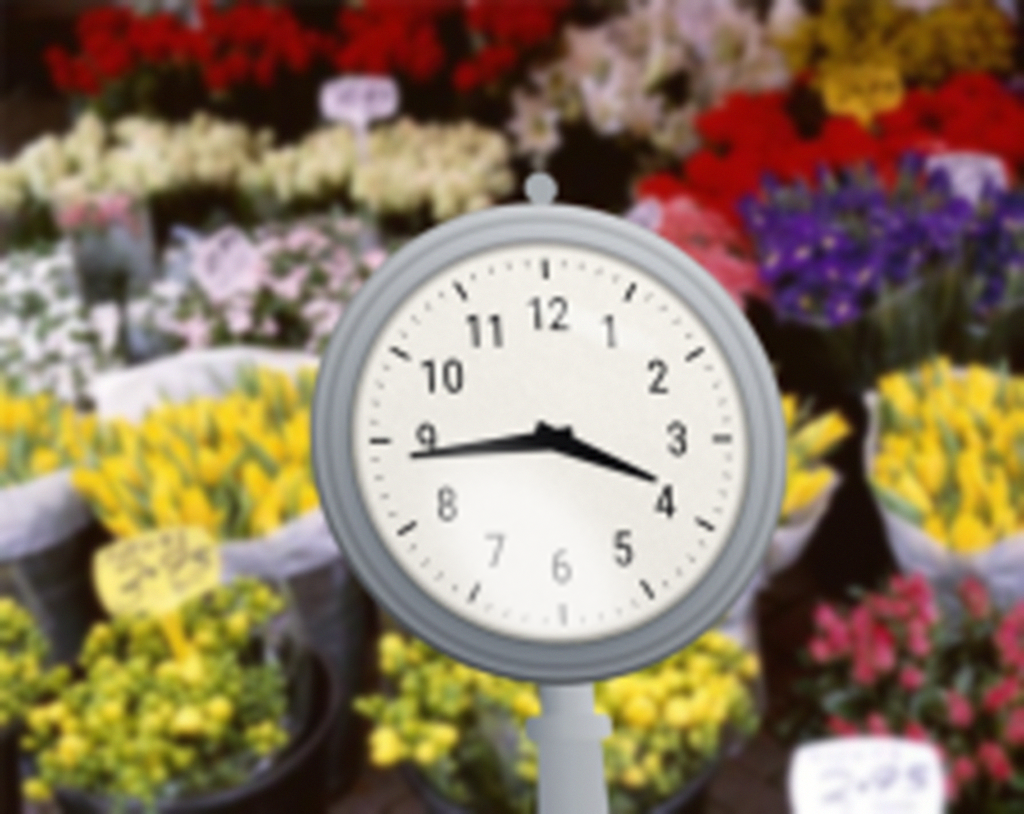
h=3 m=44
